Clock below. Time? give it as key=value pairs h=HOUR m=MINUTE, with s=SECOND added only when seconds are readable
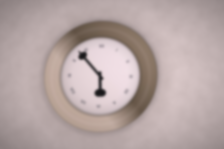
h=5 m=53
